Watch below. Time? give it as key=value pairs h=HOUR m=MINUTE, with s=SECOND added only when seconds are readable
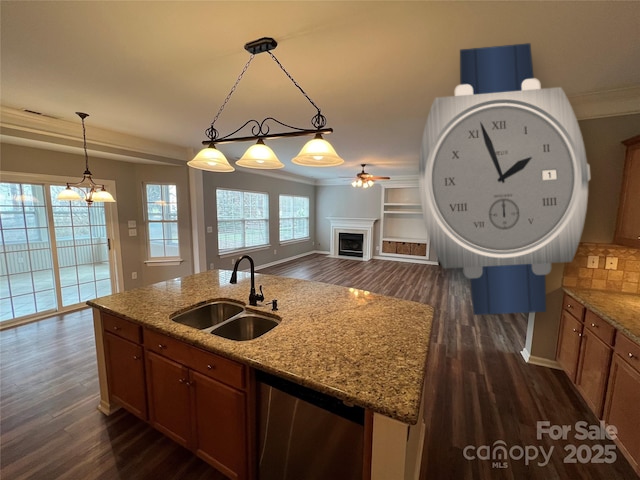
h=1 m=57
